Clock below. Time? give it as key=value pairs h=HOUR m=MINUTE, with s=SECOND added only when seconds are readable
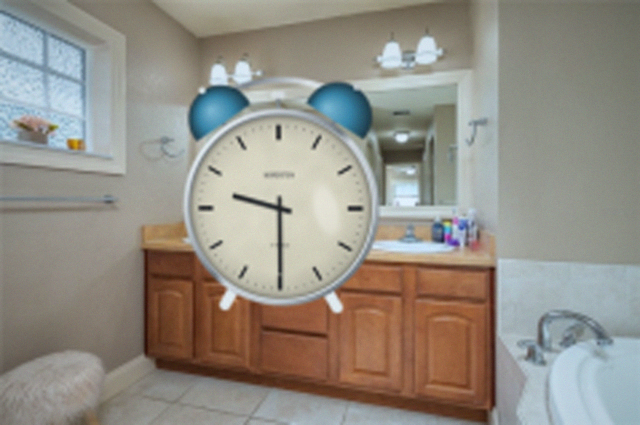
h=9 m=30
